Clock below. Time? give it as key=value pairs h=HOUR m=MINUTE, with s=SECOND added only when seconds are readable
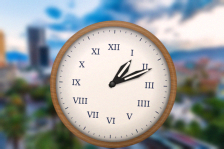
h=1 m=11
